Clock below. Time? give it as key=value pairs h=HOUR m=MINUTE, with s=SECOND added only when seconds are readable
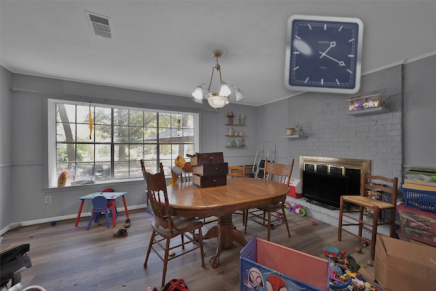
h=1 m=19
